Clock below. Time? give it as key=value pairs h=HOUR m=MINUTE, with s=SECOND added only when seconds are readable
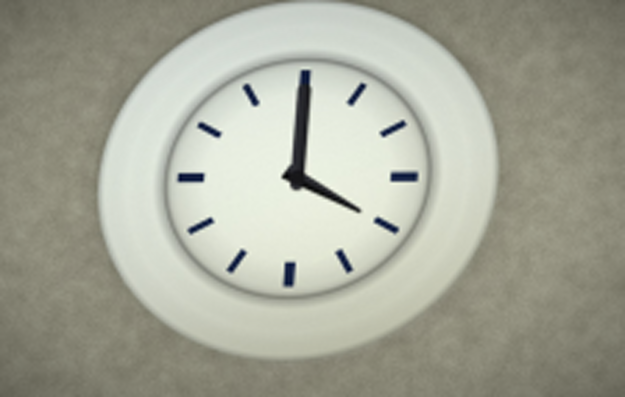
h=4 m=0
